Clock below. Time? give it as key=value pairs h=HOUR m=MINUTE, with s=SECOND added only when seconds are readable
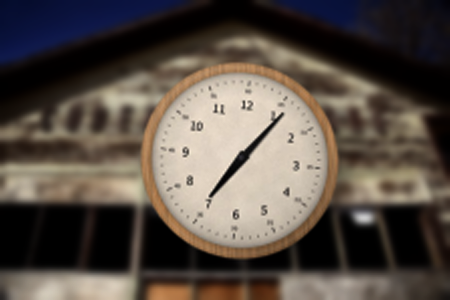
h=7 m=6
